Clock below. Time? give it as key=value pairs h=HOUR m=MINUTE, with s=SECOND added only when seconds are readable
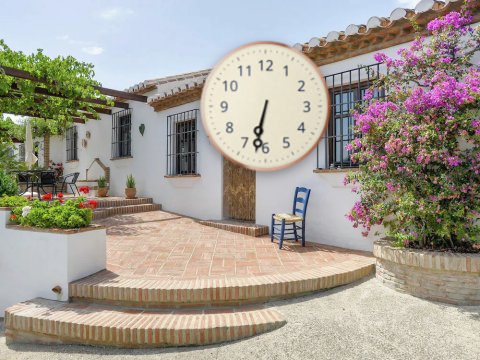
h=6 m=32
